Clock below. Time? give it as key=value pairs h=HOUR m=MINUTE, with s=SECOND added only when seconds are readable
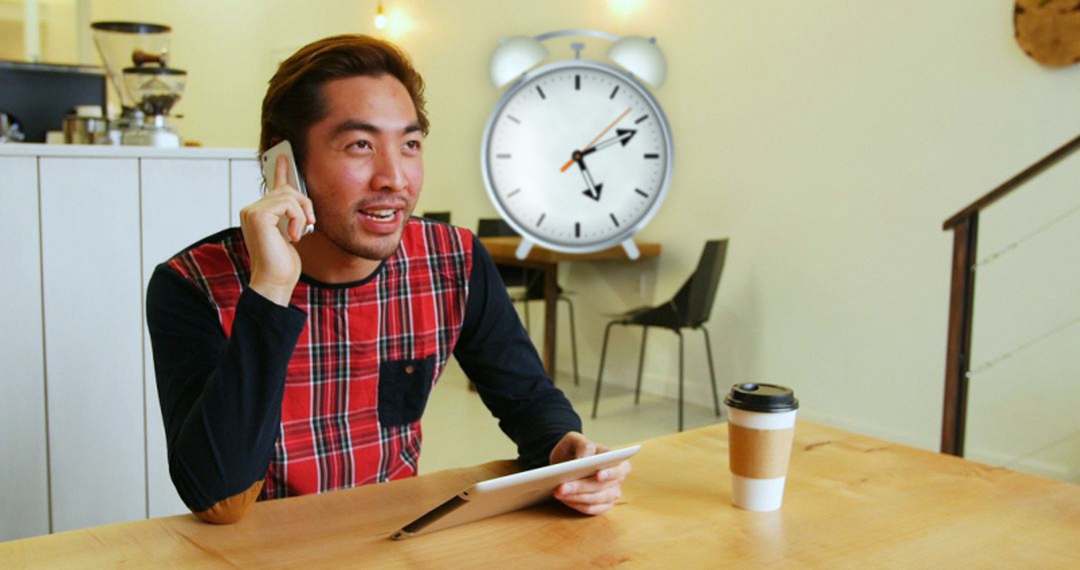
h=5 m=11 s=8
